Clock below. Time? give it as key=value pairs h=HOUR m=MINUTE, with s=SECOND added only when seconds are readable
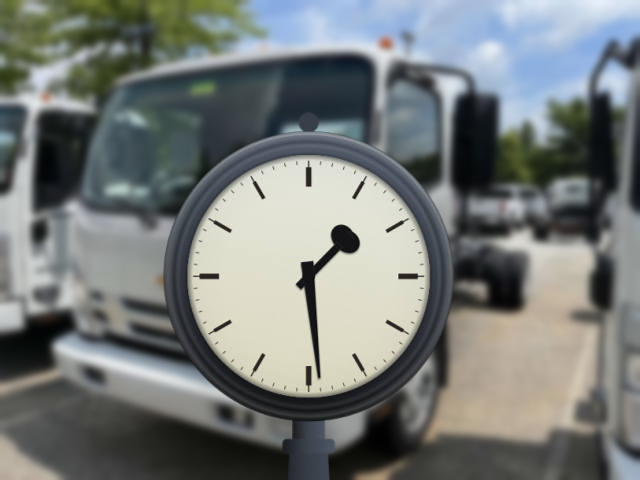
h=1 m=29
